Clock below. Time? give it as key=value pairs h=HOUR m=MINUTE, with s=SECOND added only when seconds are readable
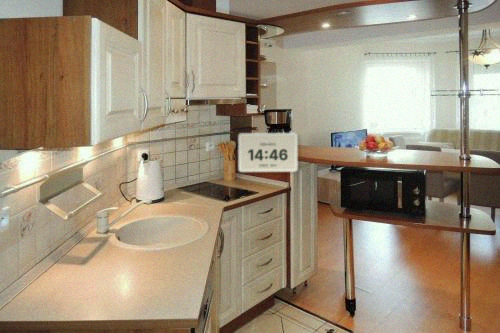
h=14 m=46
